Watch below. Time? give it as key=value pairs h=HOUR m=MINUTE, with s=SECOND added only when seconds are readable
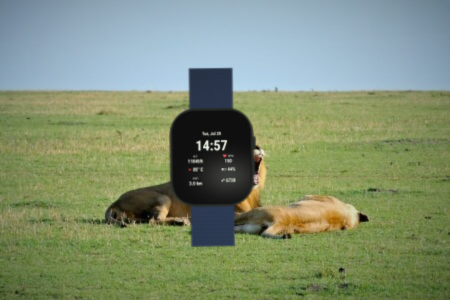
h=14 m=57
